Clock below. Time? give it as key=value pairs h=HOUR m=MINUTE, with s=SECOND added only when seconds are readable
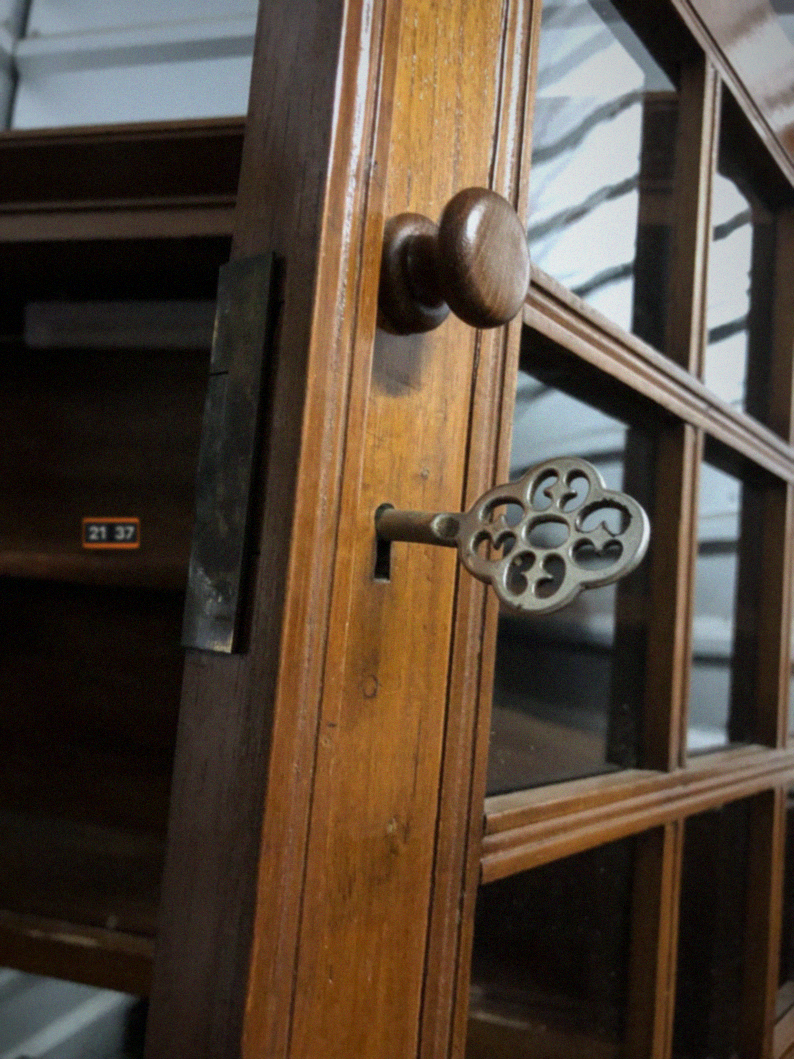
h=21 m=37
